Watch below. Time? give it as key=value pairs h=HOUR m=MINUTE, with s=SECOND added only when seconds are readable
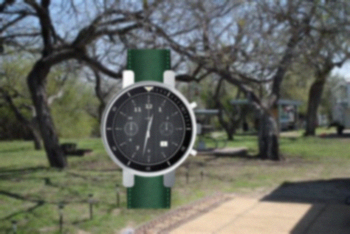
h=12 m=32
